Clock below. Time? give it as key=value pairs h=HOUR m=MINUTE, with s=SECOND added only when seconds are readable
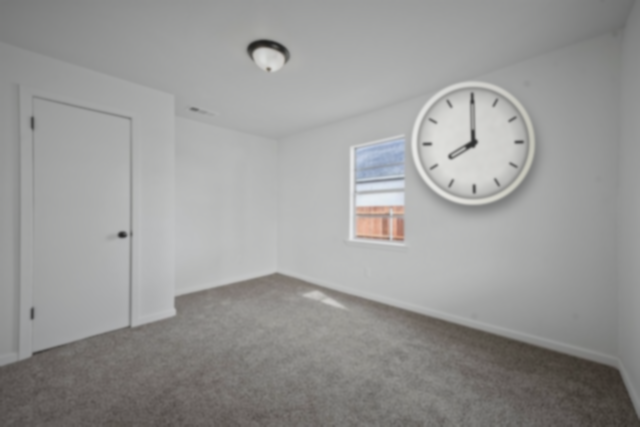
h=8 m=0
